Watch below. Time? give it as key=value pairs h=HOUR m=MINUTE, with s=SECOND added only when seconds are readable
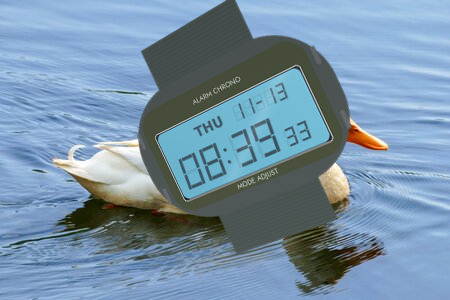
h=8 m=39 s=33
